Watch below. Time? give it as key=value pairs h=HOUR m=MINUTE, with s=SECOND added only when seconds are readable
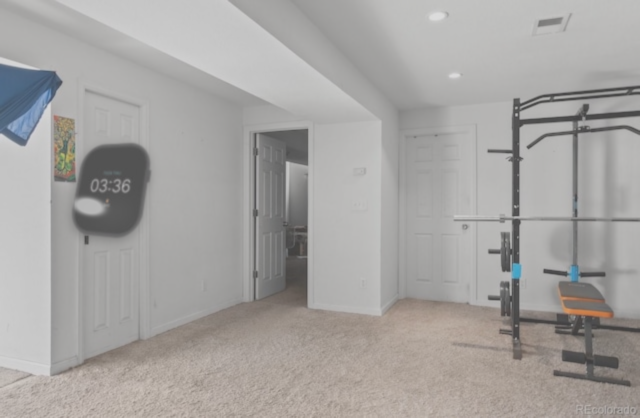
h=3 m=36
